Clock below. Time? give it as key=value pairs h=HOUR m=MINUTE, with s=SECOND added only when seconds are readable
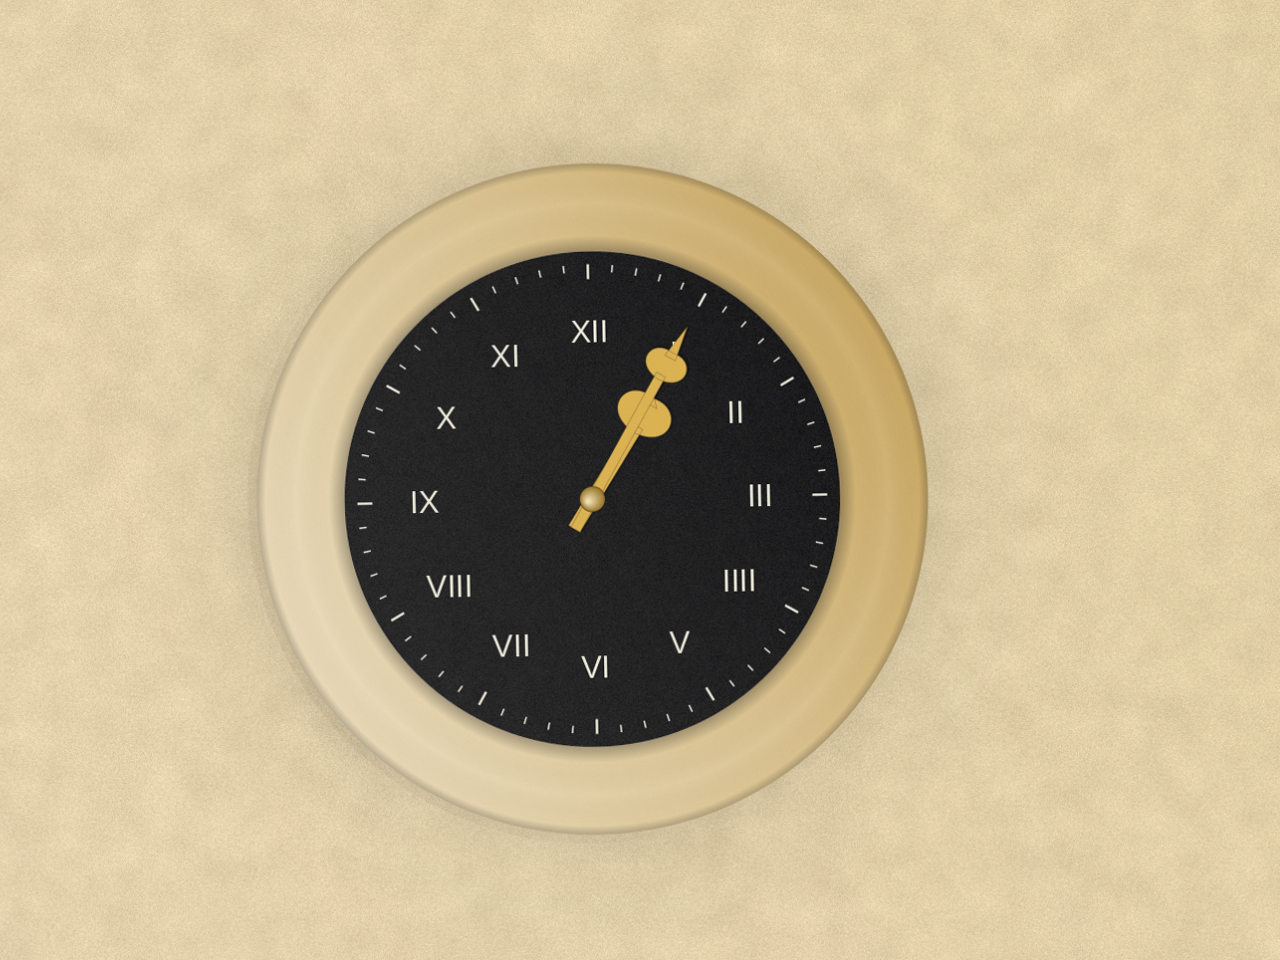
h=1 m=5
